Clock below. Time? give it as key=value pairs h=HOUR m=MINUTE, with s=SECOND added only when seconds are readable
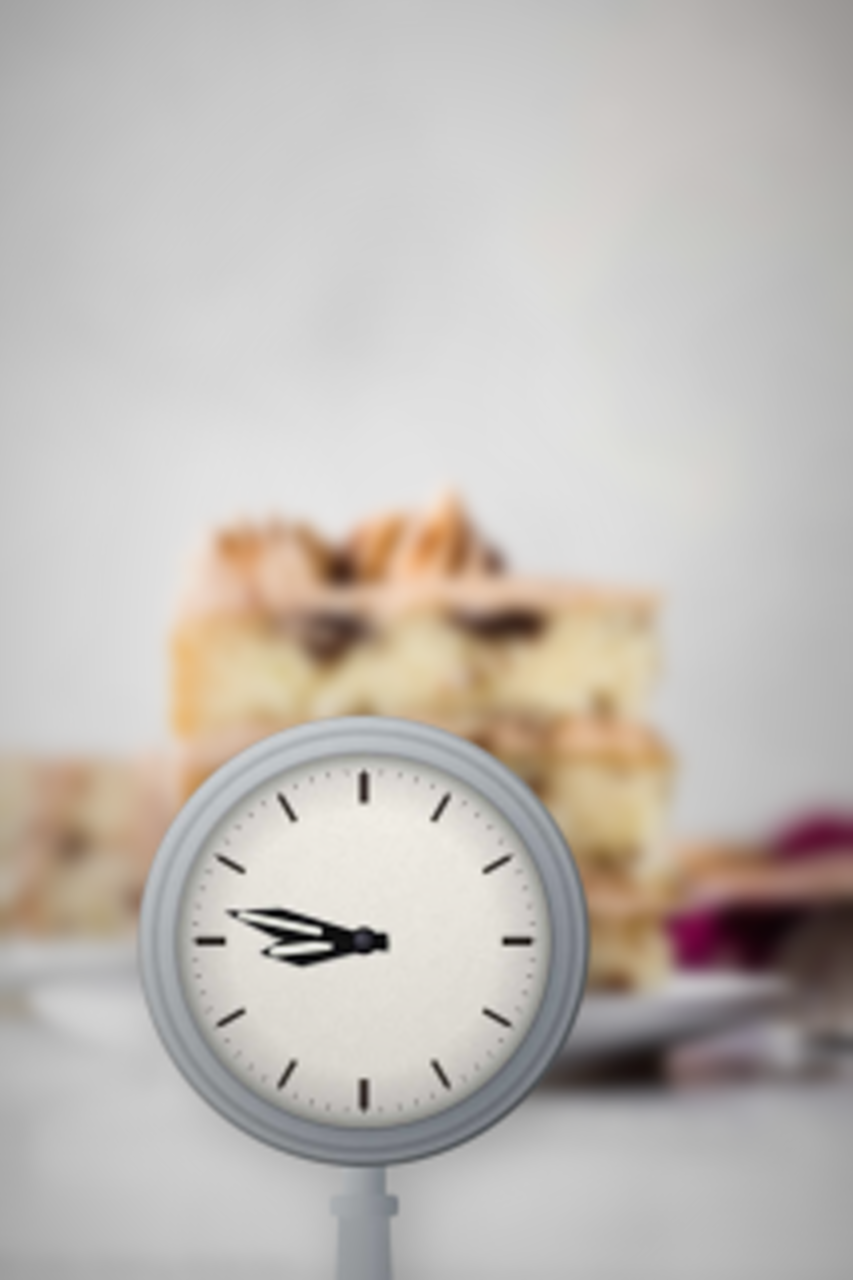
h=8 m=47
